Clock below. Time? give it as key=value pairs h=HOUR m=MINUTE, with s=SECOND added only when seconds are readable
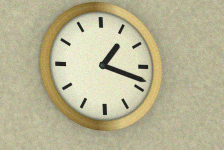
h=1 m=18
